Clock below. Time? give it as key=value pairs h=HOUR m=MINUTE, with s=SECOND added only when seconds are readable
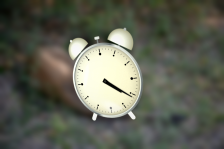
h=4 m=21
